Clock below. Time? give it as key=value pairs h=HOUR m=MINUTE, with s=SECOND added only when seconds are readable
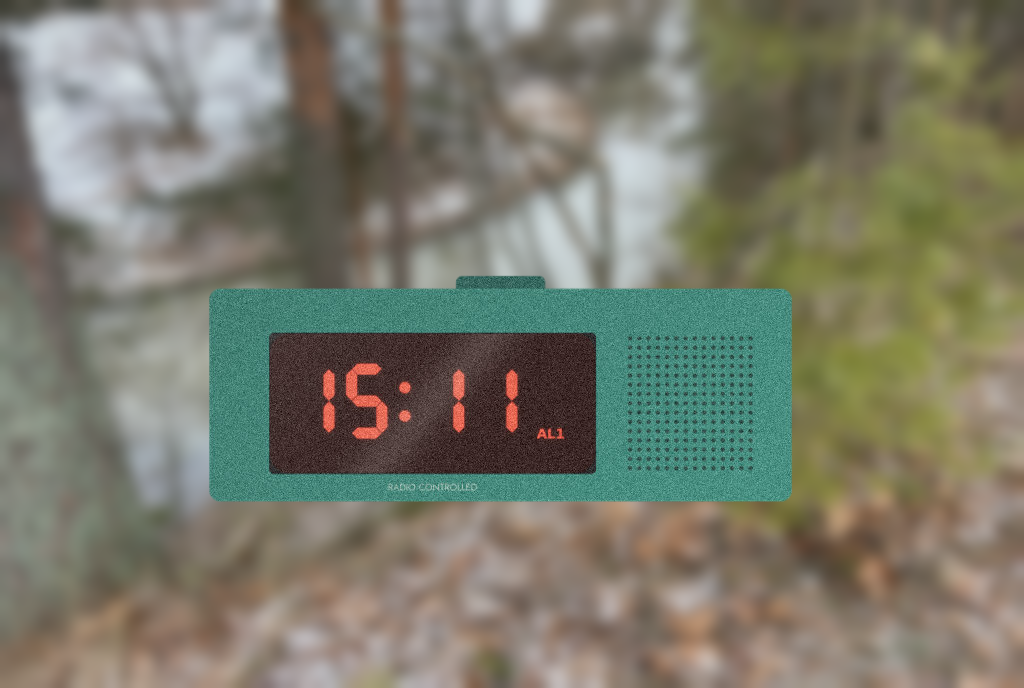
h=15 m=11
